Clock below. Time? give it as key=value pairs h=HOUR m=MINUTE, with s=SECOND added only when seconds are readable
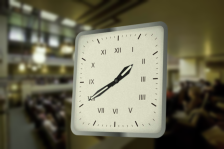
h=1 m=40
